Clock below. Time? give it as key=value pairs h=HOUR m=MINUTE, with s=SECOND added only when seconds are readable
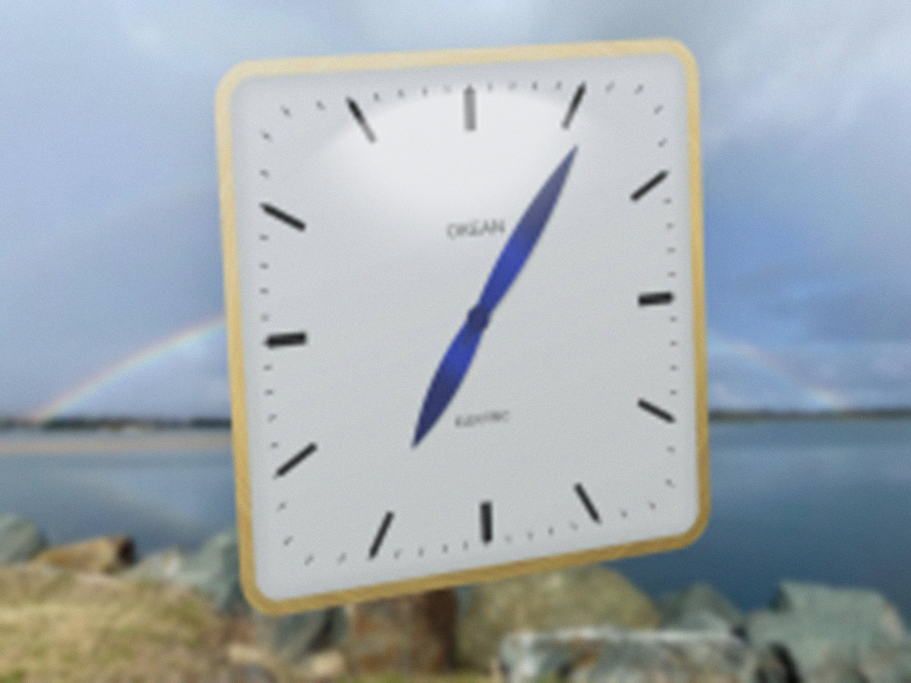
h=7 m=6
